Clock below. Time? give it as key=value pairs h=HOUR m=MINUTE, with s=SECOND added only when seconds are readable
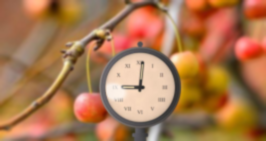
h=9 m=1
